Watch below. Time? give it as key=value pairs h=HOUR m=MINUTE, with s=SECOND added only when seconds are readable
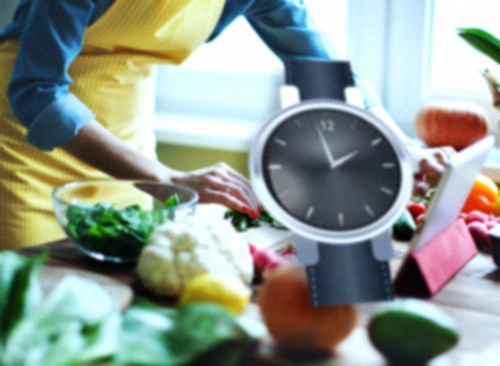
h=1 m=58
